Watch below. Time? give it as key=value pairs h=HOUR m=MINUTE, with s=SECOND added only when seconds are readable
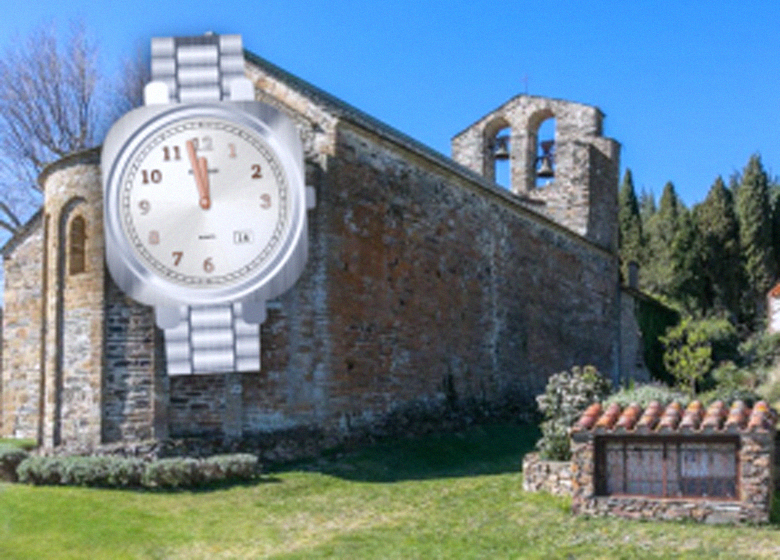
h=11 m=58
